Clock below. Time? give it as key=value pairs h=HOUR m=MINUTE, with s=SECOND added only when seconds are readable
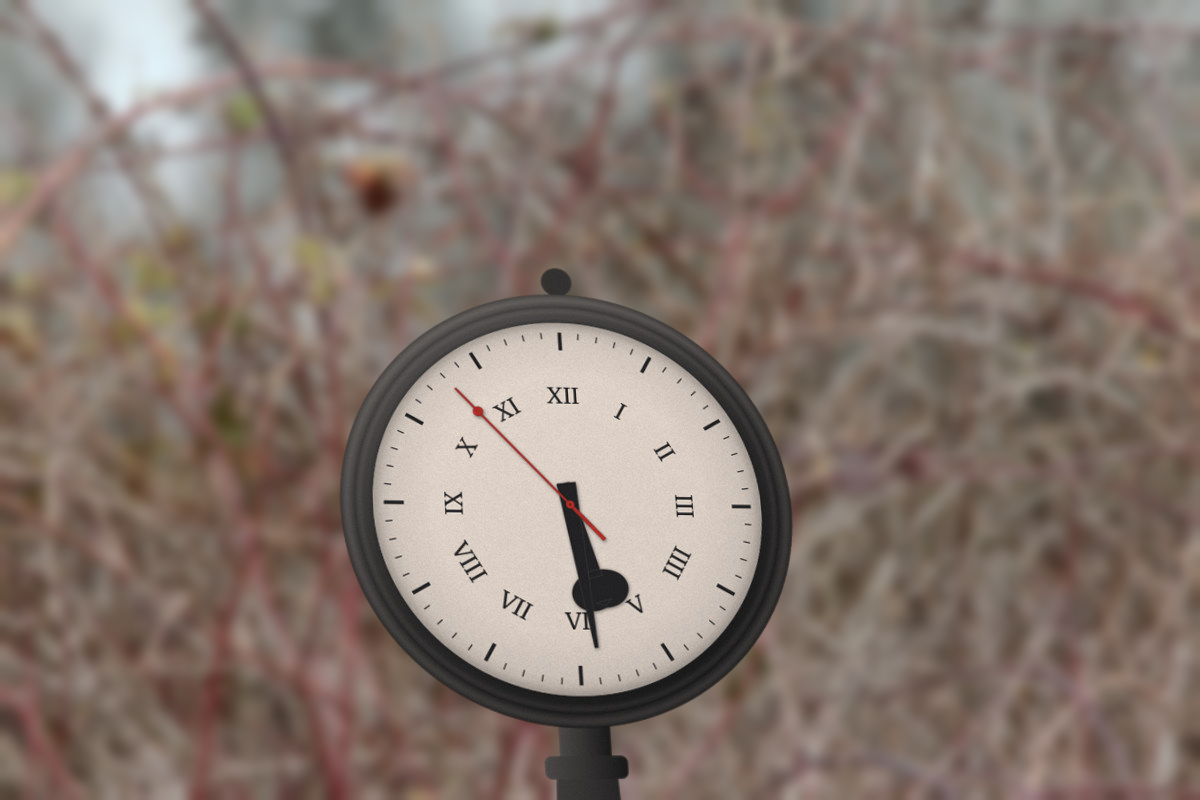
h=5 m=28 s=53
